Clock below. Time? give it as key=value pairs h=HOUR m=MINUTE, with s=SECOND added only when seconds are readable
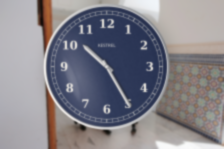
h=10 m=25
